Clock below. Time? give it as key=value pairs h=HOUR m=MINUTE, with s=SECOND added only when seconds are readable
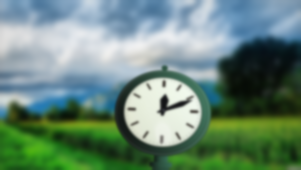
h=12 m=11
